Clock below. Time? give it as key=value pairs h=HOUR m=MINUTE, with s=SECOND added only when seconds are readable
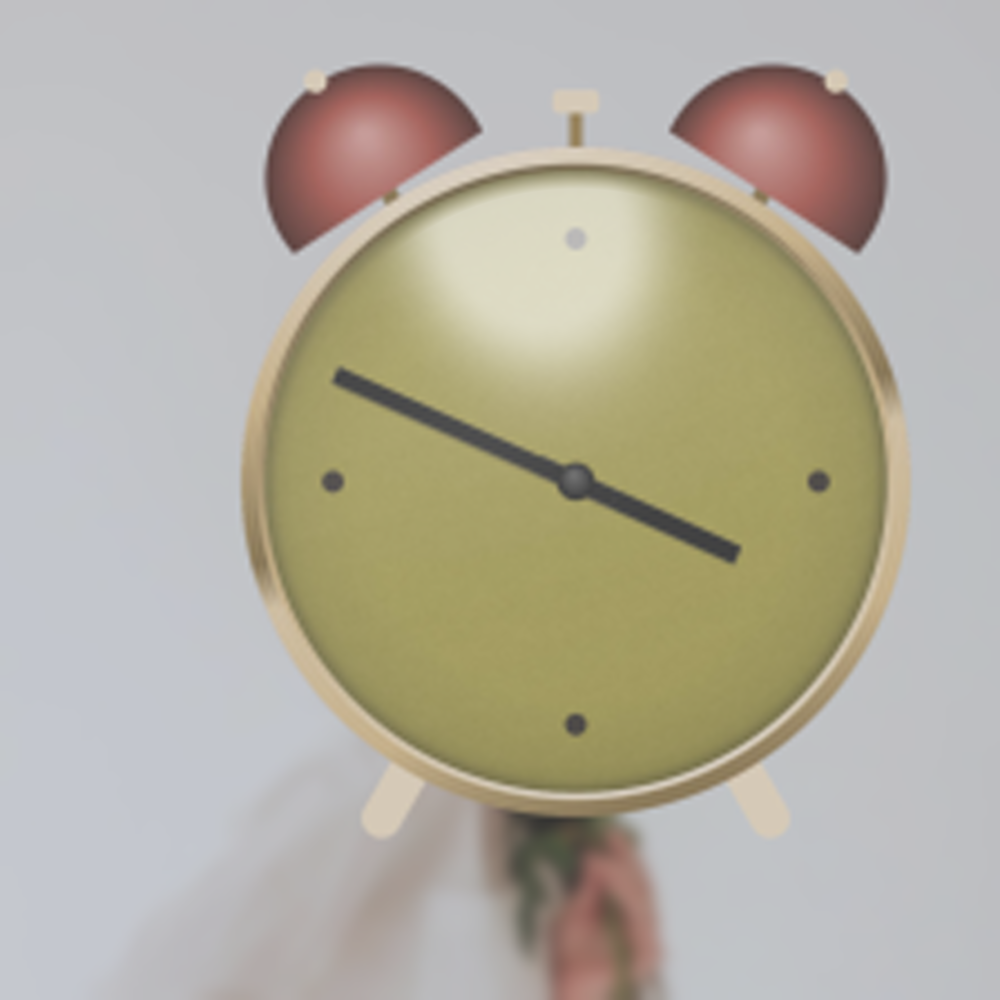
h=3 m=49
